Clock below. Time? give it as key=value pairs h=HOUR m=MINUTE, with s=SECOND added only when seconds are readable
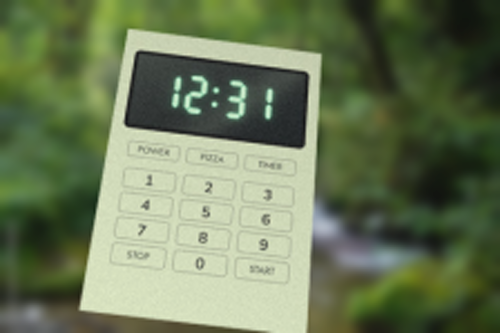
h=12 m=31
